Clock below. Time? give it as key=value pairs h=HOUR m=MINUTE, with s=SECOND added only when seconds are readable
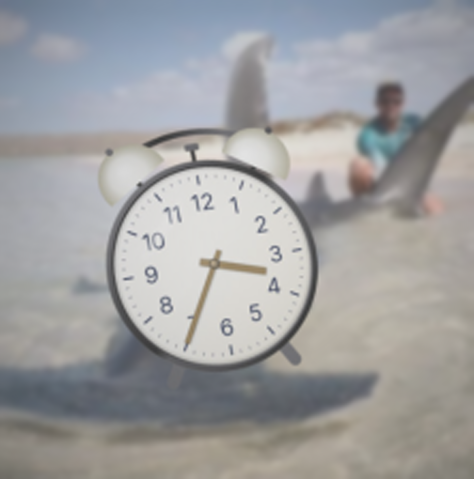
h=3 m=35
